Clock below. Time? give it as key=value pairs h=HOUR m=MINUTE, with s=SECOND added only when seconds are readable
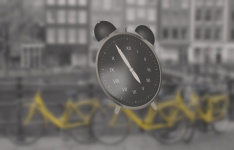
h=4 m=55
